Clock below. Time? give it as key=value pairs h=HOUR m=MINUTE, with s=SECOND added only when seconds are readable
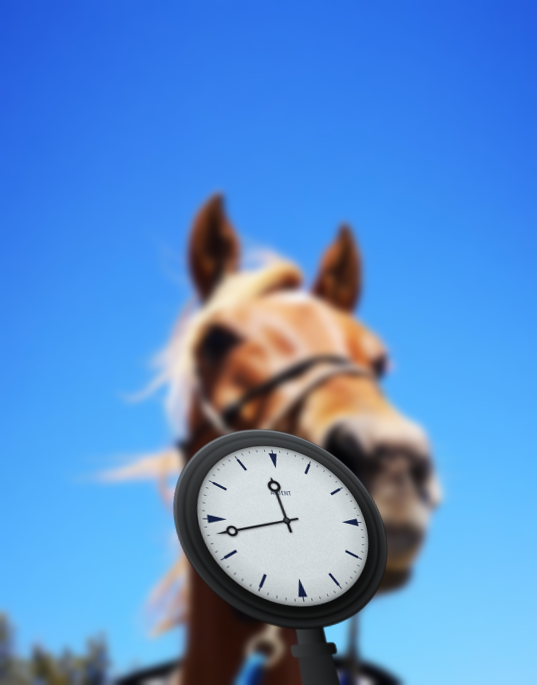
h=11 m=43
